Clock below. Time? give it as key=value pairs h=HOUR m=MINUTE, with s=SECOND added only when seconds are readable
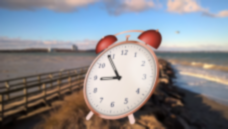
h=8 m=54
